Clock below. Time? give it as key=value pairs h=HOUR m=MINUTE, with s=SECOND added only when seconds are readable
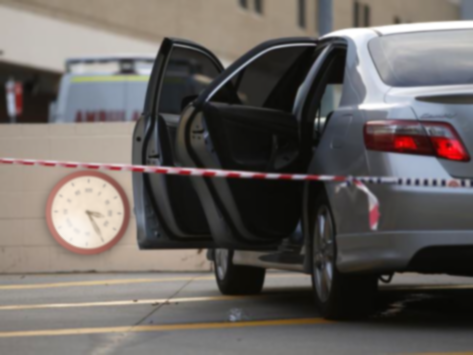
h=3 m=25
